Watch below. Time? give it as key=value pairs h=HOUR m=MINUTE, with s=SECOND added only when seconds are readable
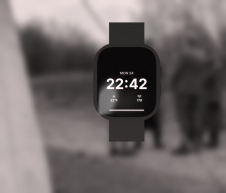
h=22 m=42
